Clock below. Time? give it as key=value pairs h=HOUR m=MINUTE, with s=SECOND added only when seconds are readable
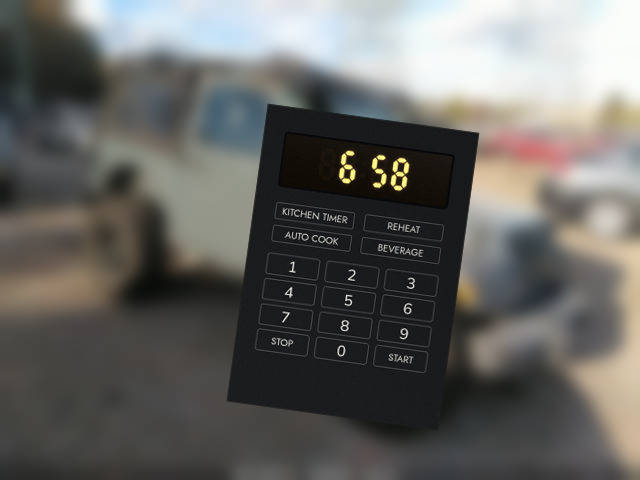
h=6 m=58
